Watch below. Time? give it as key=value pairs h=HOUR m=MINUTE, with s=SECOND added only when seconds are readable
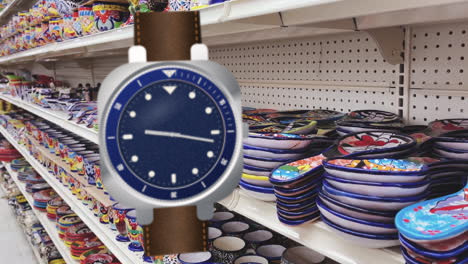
h=9 m=17
